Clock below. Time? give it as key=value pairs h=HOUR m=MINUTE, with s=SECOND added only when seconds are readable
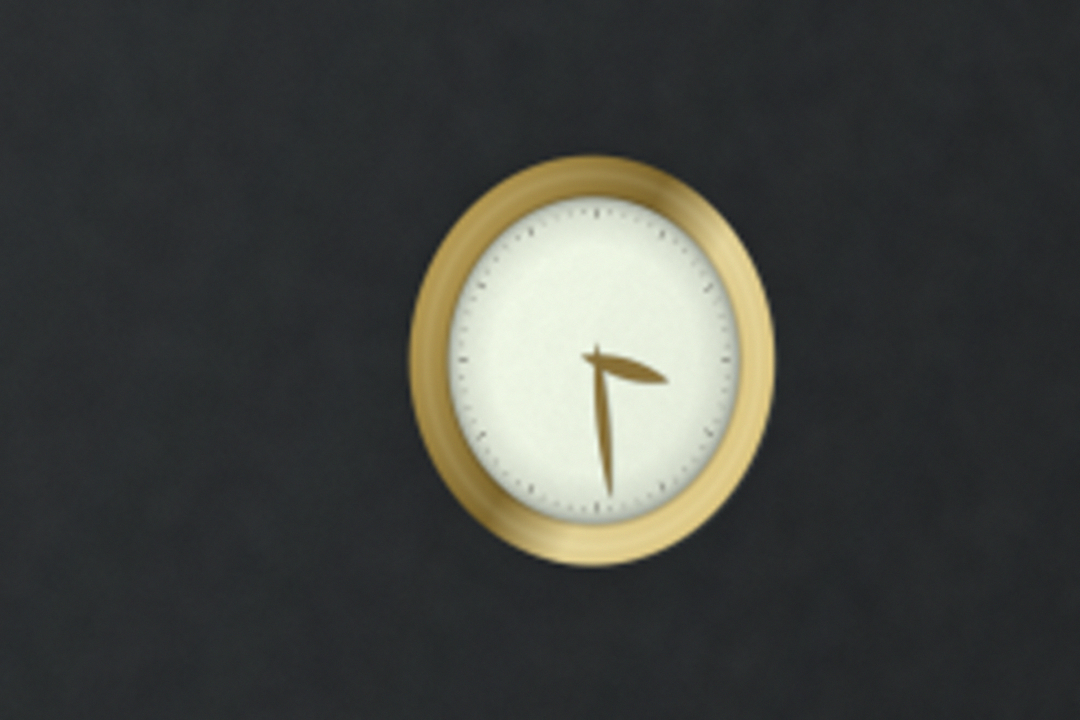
h=3 m=29
